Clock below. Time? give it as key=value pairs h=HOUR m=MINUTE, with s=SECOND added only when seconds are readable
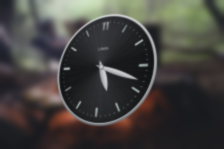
h=5 m=18
